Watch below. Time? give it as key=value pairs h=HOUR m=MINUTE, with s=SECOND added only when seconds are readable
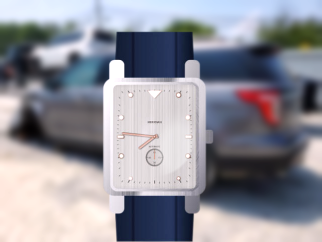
h=7 m=46
